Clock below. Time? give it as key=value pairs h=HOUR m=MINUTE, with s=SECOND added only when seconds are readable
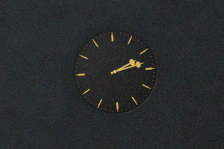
h=2 m=13
